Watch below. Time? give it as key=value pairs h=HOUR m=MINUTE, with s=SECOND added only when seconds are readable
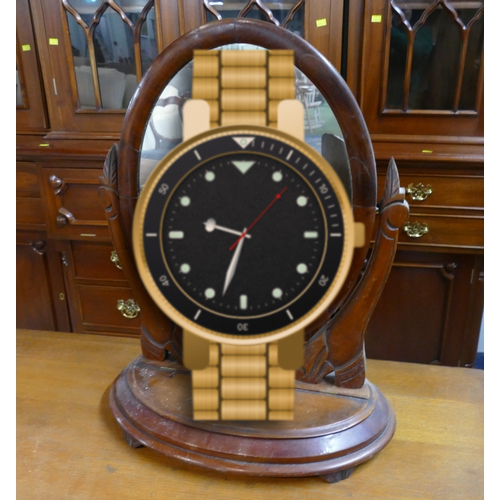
h=9 m=33 s=7
